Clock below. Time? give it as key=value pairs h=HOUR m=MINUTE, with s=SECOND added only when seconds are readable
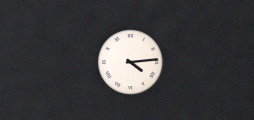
h=4 m=14
